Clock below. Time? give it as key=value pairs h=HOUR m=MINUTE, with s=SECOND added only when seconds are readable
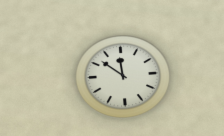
h=11 m=52
